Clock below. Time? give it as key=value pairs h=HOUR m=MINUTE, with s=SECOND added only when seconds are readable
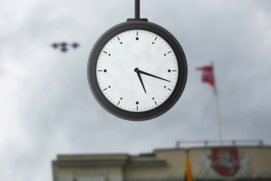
h=5 m=18
